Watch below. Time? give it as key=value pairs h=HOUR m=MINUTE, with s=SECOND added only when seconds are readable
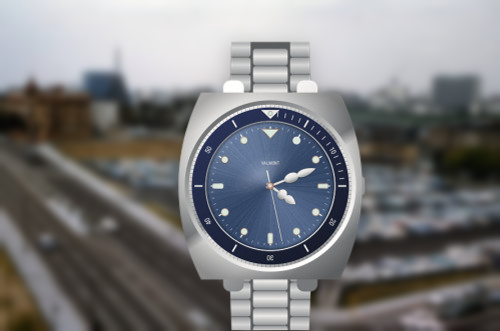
h=4 m=11 s=28
